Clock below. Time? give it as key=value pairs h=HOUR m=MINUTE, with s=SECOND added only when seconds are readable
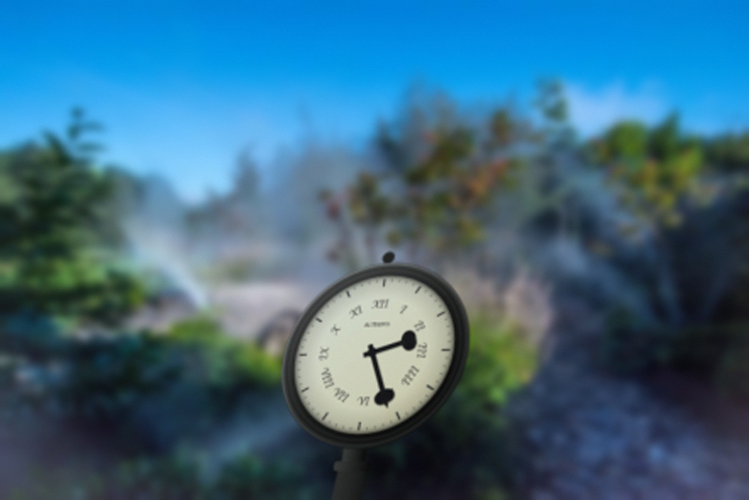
h=2 m=26
